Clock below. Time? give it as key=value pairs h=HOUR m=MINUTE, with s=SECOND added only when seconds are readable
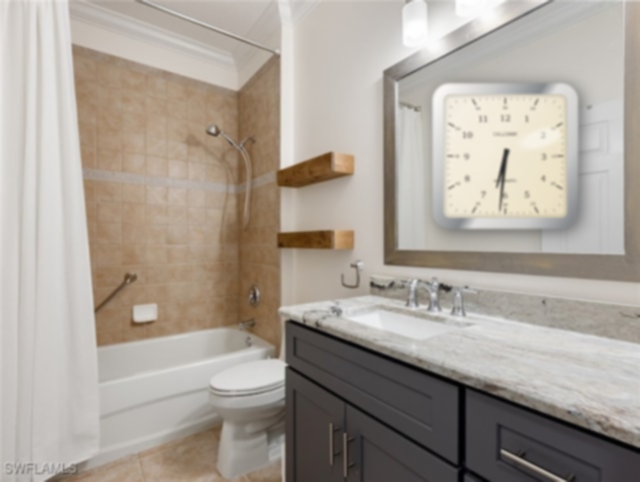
h=6 m=31
